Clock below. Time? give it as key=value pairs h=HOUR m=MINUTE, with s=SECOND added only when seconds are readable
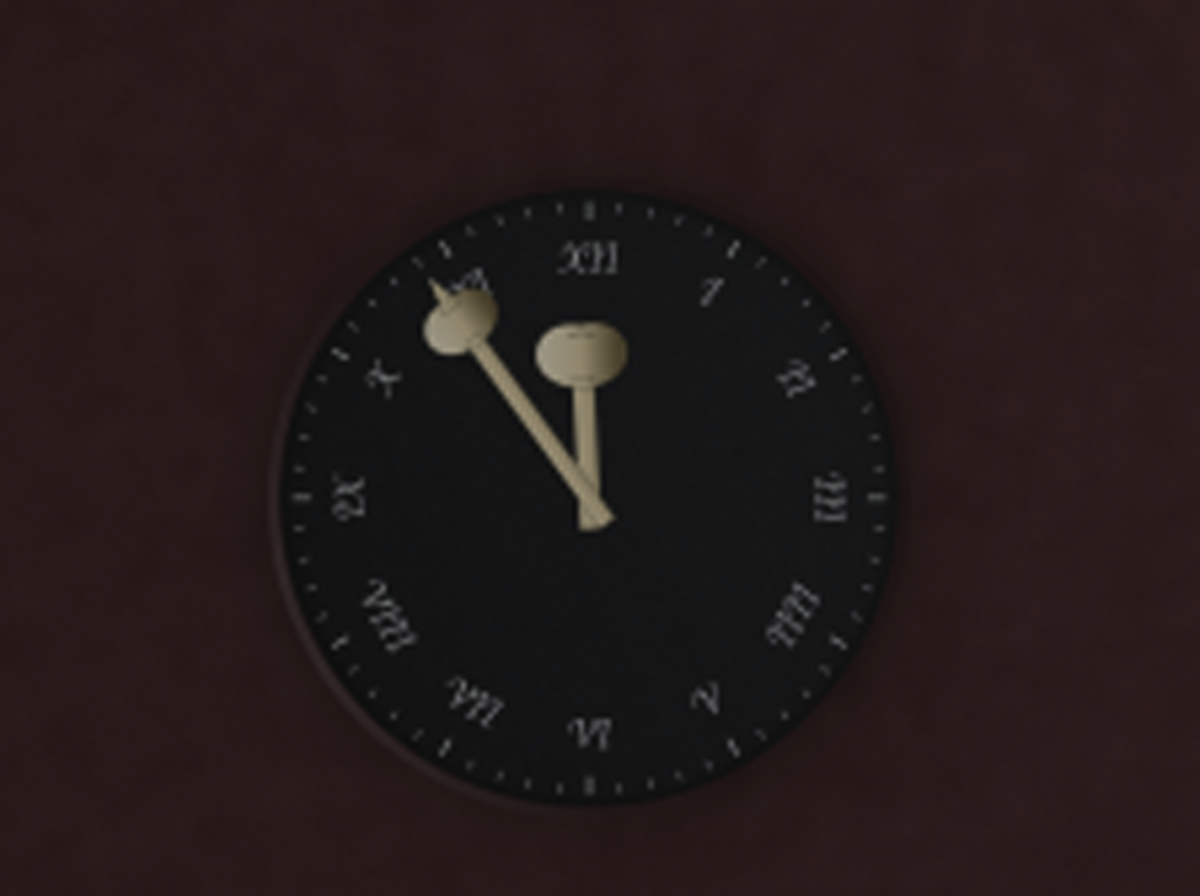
h=11 m=54
